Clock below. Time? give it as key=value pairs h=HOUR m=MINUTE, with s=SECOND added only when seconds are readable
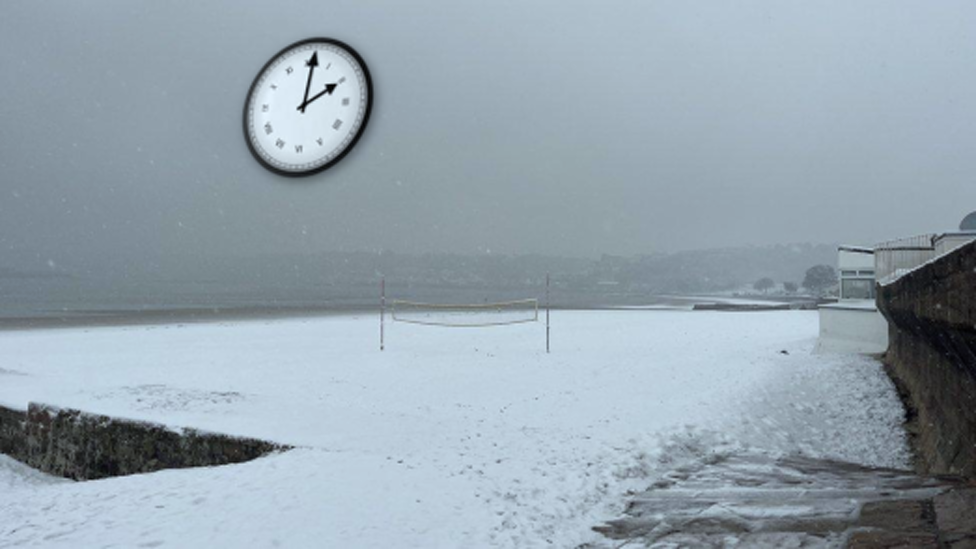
h=2 m=1
